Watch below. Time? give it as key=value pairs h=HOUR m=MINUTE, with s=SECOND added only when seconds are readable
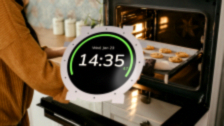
h=14 m=35
